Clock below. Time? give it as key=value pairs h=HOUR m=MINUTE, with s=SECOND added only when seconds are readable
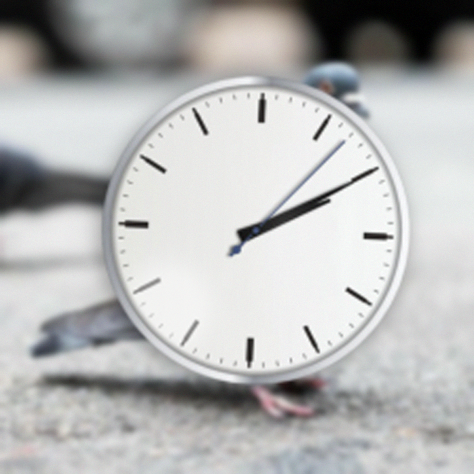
h=2 m=10 s=7
